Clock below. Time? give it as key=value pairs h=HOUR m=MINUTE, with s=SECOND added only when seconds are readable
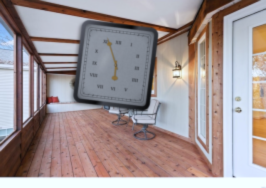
h=5 m=56
